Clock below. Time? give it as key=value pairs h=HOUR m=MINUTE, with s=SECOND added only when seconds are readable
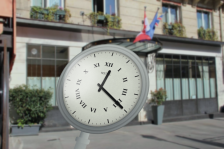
h=12 m=20
